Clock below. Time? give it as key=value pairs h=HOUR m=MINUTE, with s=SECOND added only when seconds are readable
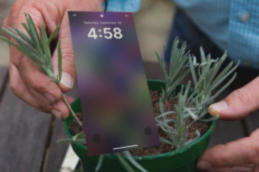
h=4 m=58
